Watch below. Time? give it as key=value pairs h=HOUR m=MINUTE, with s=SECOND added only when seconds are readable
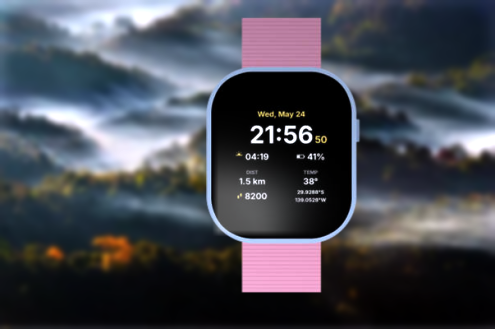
h=21 m=56 s=50
